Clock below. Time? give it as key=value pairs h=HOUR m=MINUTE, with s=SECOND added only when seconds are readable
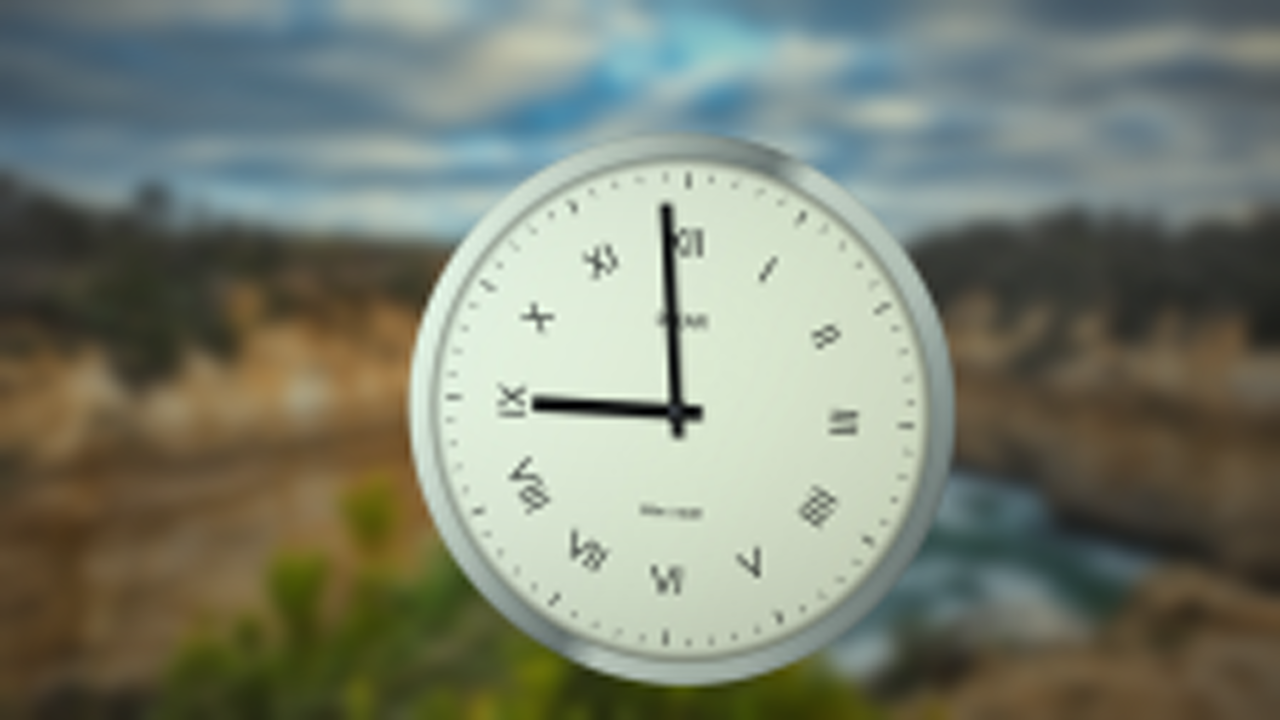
h=8 m=59
